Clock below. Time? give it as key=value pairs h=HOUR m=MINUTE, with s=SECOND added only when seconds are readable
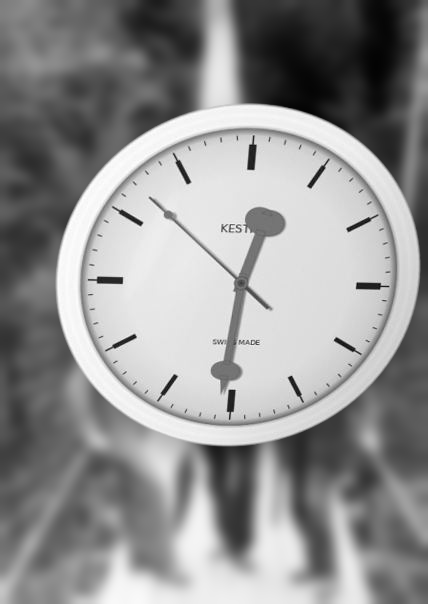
h=12 m=30 s=52
